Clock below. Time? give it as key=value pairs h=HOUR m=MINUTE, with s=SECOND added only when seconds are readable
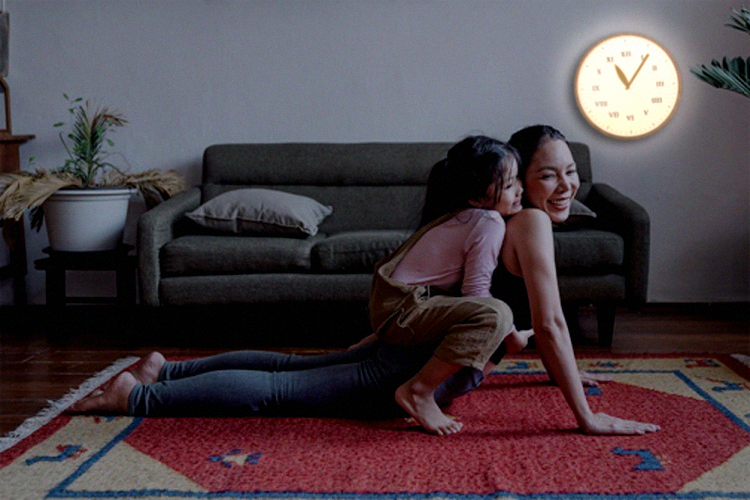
h=11 m=6
